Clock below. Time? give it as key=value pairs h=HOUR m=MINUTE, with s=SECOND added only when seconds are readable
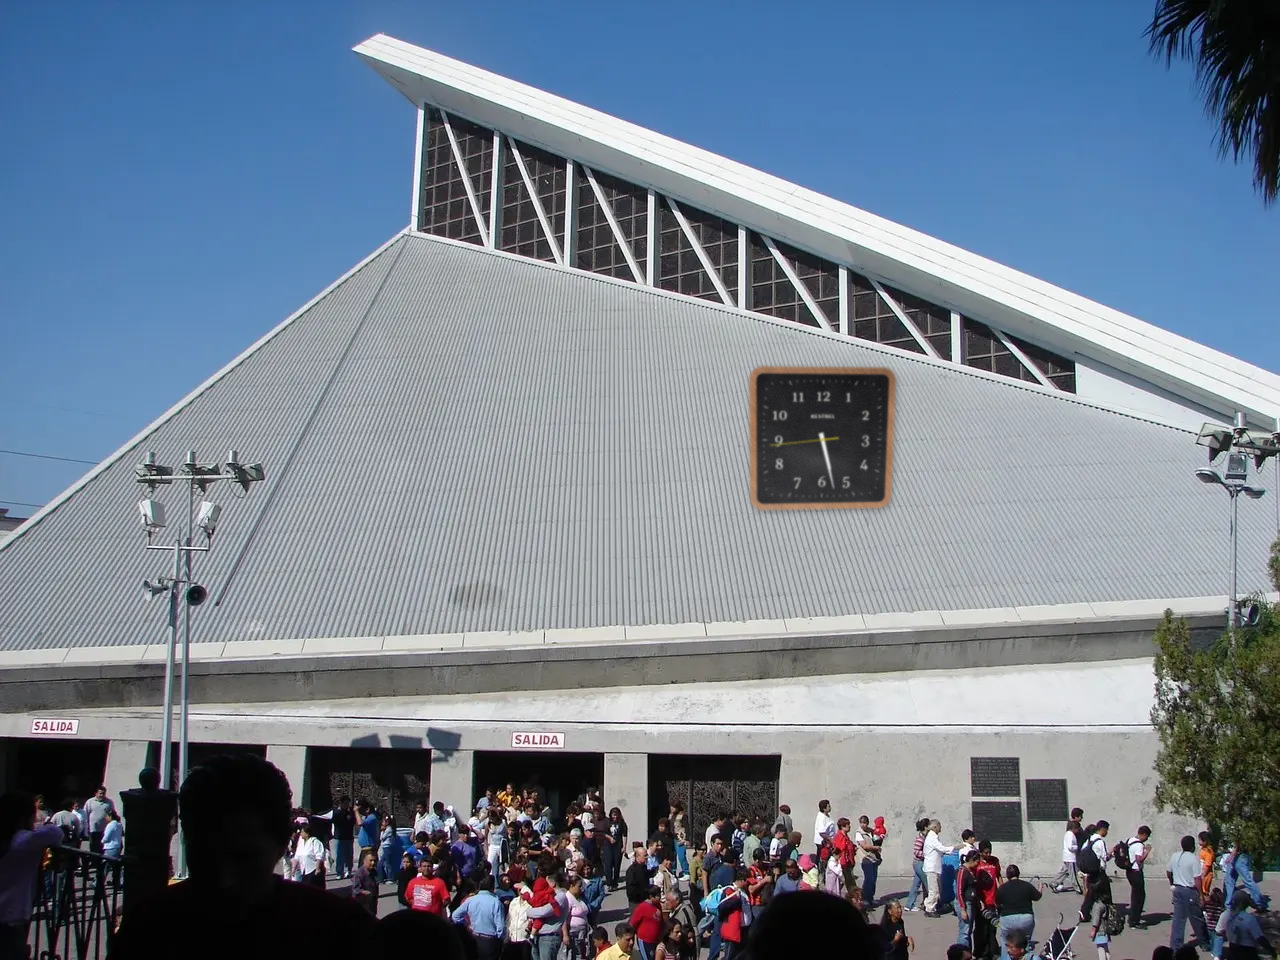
h=5 m=27 s=44
